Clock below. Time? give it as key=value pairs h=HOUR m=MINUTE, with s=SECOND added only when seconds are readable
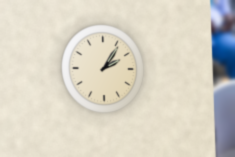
h=2 m=6
